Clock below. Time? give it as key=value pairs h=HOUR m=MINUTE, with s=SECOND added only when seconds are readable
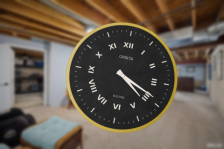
h=4 m=19
